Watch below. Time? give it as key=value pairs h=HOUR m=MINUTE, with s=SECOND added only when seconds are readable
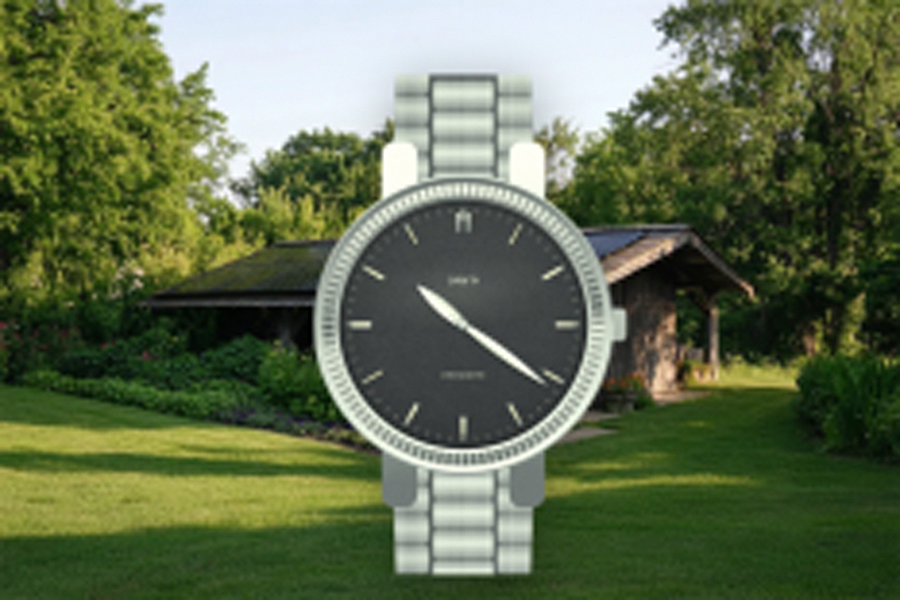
h=10 m=21
